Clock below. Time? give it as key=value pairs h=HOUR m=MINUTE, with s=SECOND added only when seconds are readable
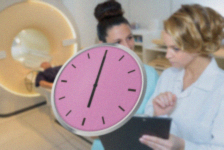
h=6 m=0
